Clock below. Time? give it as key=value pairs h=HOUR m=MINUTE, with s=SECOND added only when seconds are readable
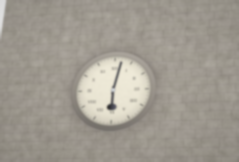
h=6 m=2
